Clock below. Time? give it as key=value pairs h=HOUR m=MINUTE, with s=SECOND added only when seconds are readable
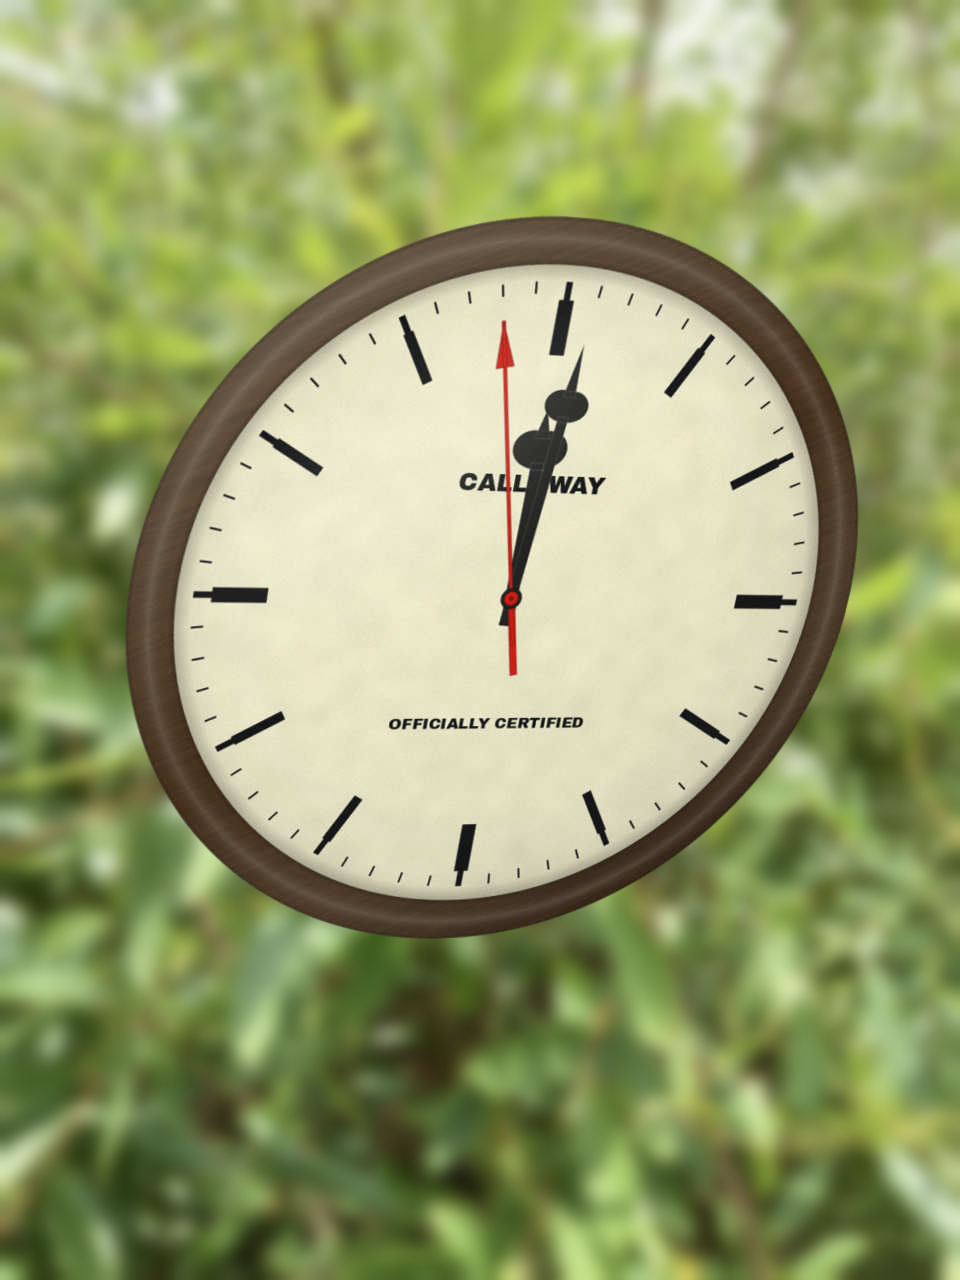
h=12 m=0 s=58
